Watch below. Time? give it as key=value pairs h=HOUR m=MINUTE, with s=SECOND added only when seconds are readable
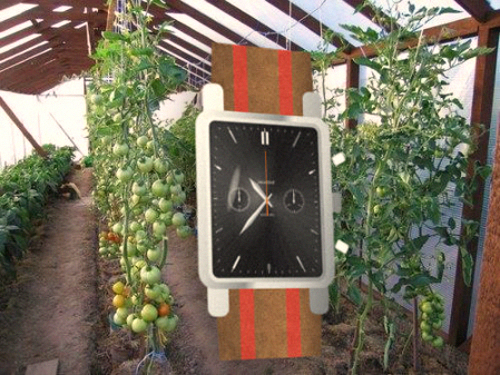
h=10 m=37
